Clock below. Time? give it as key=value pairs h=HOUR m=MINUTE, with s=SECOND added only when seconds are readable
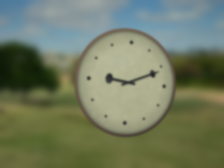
h=9 m=11
